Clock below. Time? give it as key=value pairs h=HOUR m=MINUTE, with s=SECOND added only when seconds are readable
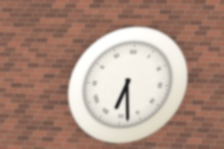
h=6 m=28
